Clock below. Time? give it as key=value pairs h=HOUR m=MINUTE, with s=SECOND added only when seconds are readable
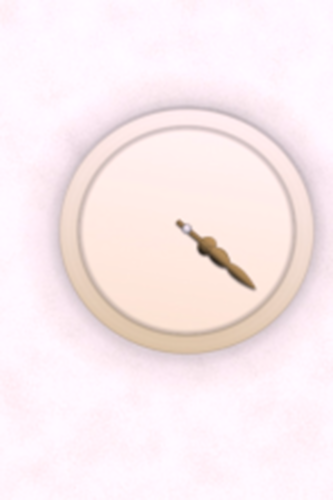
h=4 m=22
